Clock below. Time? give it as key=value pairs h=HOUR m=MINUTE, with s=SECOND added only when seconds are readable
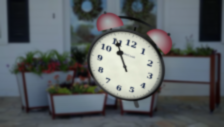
h=10 m=55
